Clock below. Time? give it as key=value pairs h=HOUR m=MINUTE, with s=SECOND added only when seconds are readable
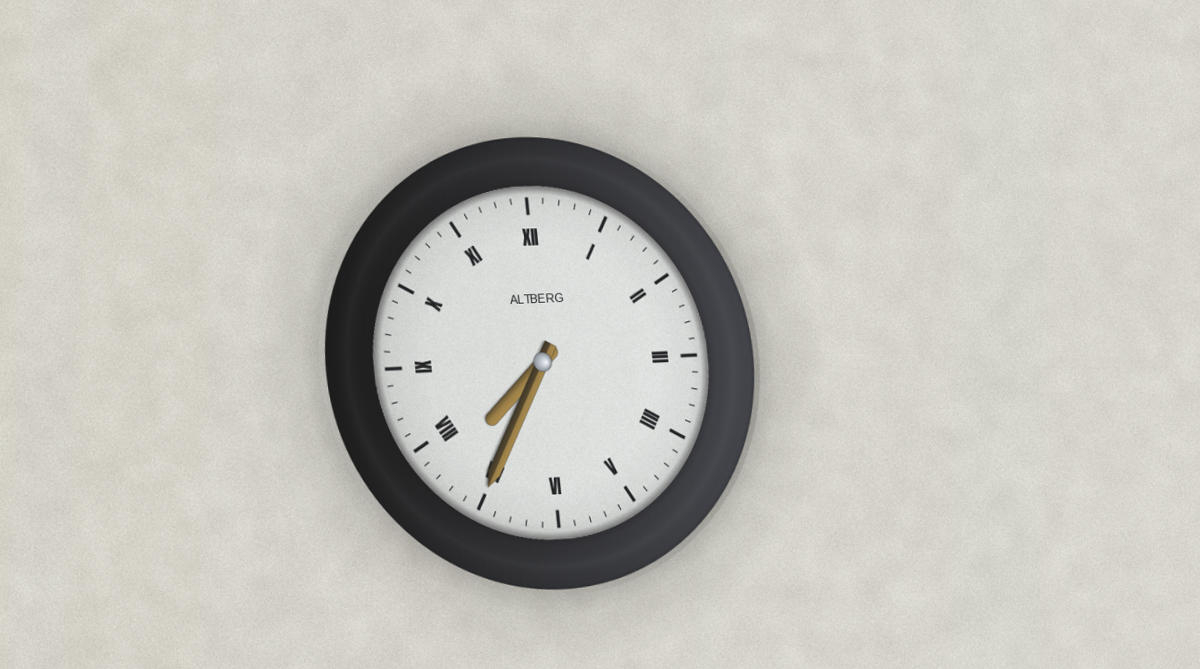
h=7 m=35
